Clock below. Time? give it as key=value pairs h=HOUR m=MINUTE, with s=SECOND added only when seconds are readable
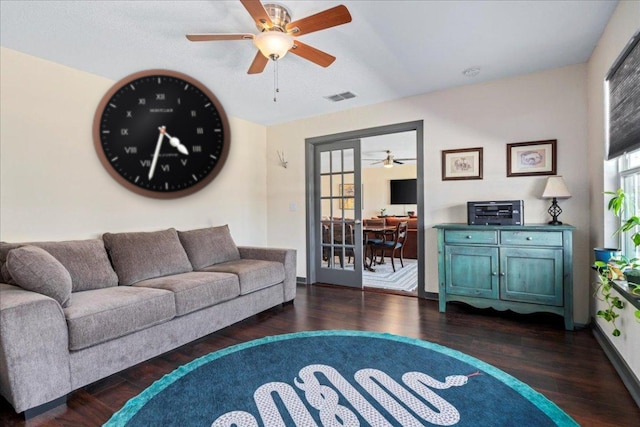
h=4 m=33
